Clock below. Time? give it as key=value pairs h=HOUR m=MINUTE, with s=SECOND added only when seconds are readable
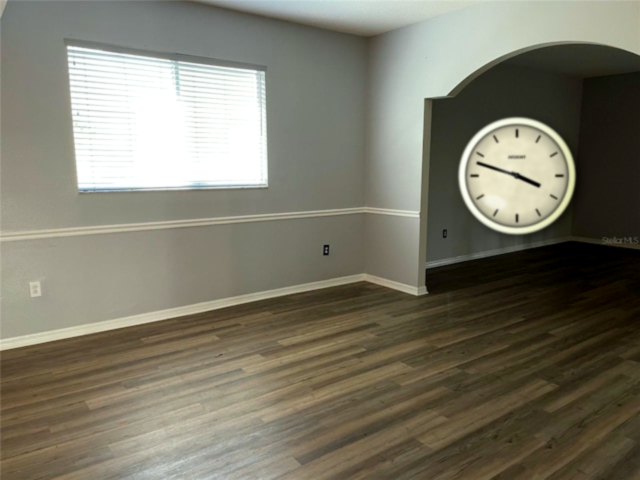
h=3 m=48
